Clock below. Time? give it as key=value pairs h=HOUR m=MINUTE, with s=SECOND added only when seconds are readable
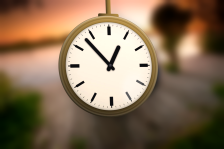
h=12 m=53
